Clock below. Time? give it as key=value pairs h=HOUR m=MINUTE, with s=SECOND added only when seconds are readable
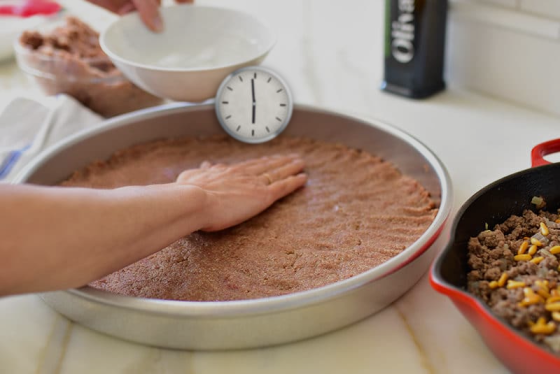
h=5 m=59
